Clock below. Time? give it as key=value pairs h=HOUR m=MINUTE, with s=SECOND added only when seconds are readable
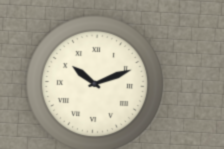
h=10 m=11
